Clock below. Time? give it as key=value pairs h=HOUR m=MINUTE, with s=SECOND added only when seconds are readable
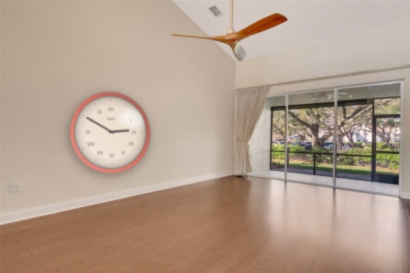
h=2 m=50
